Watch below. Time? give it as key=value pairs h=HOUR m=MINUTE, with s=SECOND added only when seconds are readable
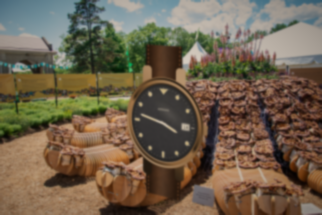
h=3 m=47
